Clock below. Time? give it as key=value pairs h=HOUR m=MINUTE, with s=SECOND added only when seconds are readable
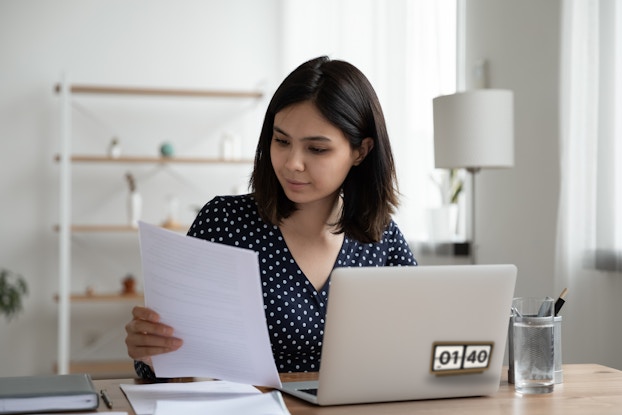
h=1 m=40
